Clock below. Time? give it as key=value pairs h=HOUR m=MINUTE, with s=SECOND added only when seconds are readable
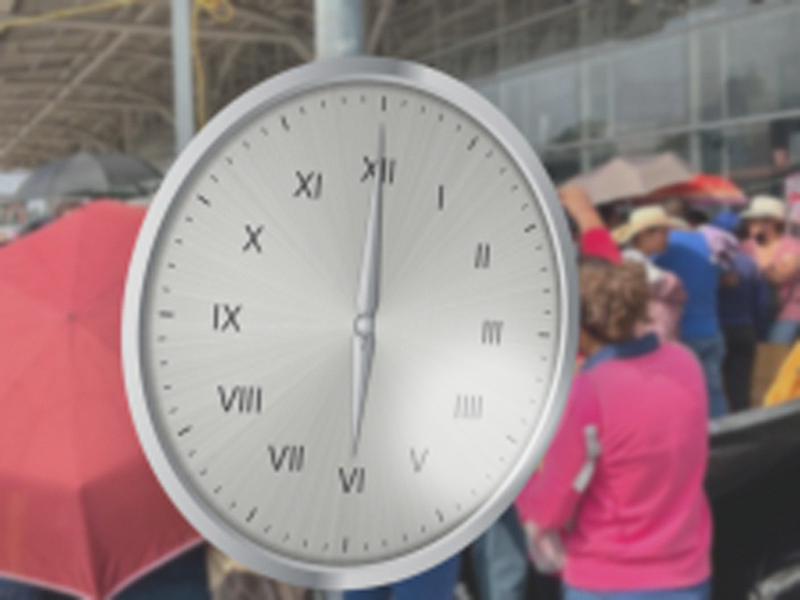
h=6 m=0
